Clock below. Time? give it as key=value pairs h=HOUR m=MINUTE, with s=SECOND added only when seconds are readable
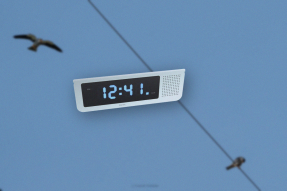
h=12 m=41
